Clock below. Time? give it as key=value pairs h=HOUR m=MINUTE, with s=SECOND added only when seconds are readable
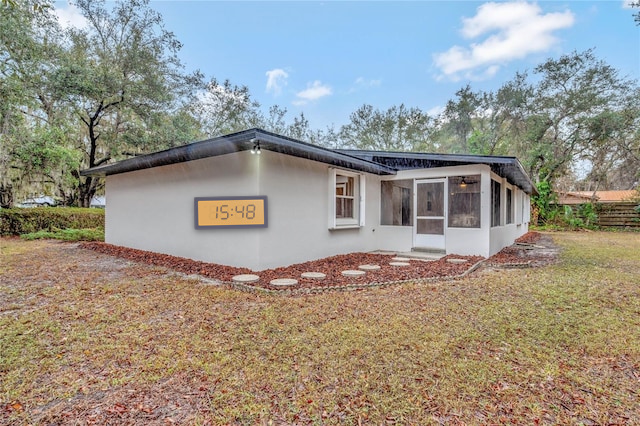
h=15 m=48
